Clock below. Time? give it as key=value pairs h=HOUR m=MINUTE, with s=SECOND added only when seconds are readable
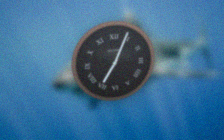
h=7 m=4
